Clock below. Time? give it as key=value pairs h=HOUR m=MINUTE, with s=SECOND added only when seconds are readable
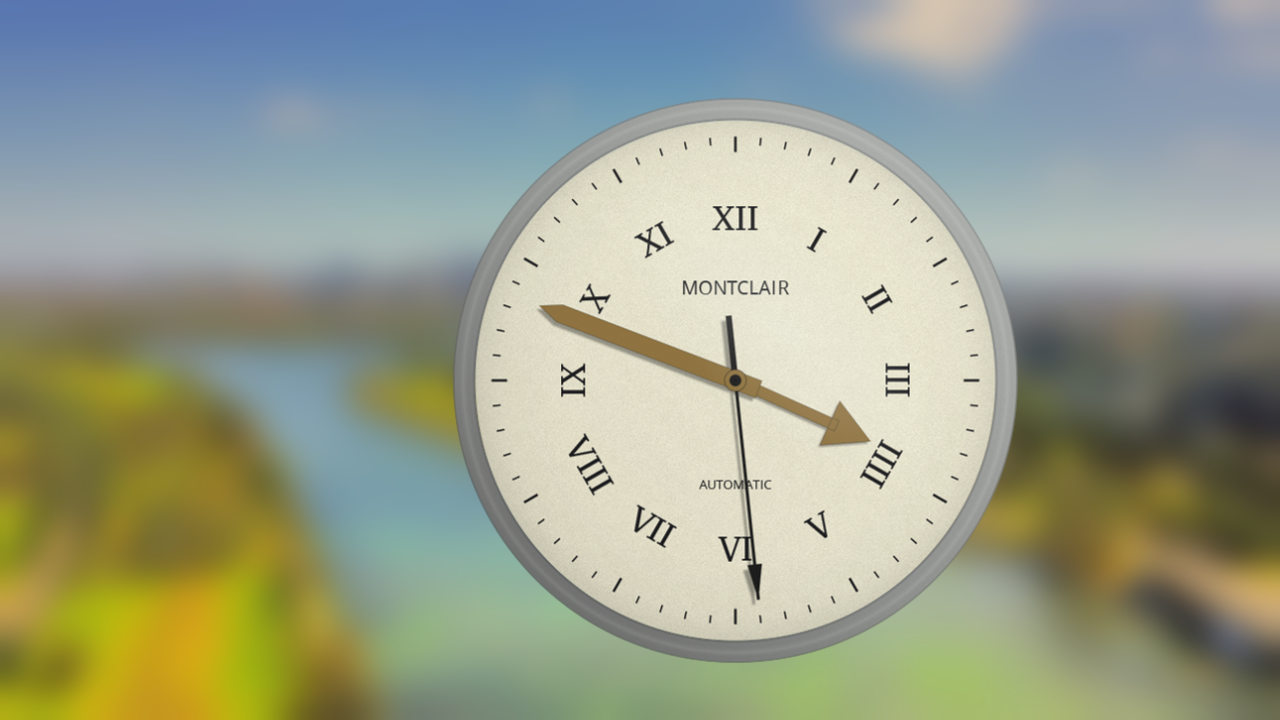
h=3 m=48 s=29
